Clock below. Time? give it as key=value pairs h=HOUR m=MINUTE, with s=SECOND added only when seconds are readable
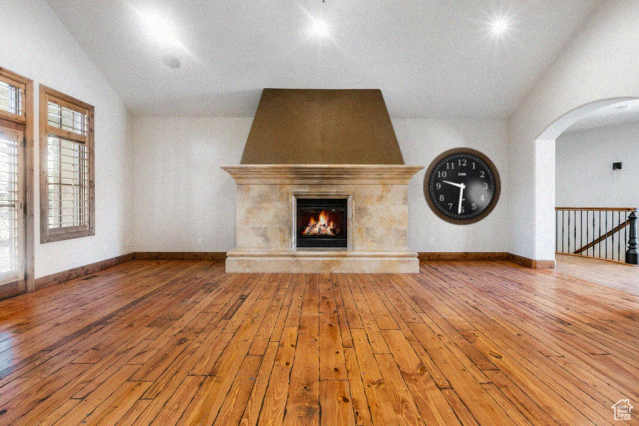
h=9 m=31
